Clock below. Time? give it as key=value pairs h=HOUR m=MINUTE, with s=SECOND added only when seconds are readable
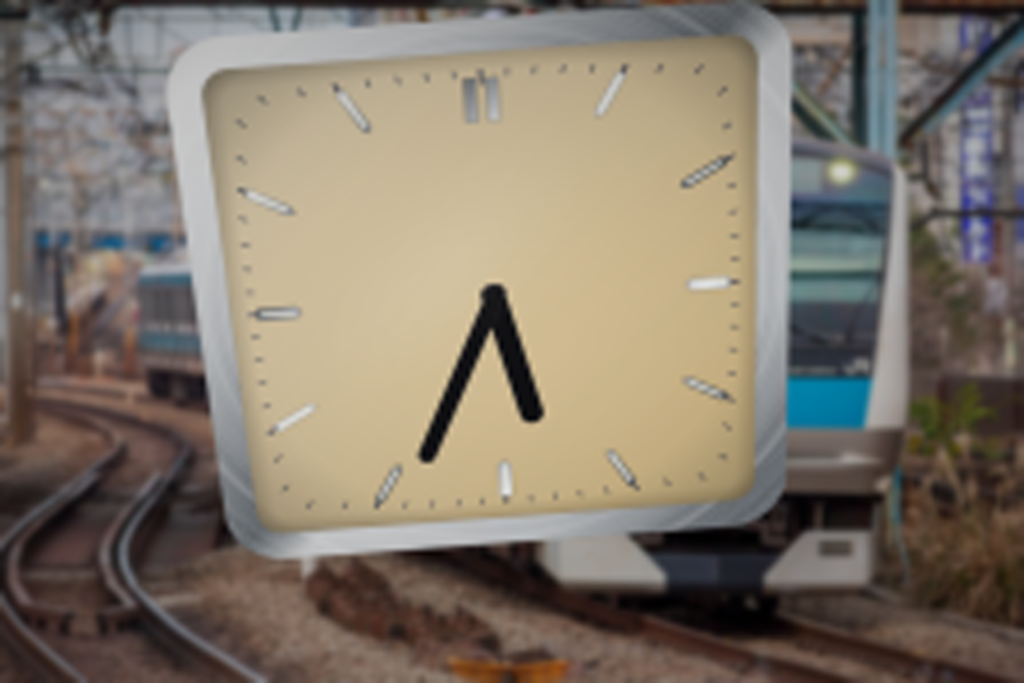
h=5 m=34
